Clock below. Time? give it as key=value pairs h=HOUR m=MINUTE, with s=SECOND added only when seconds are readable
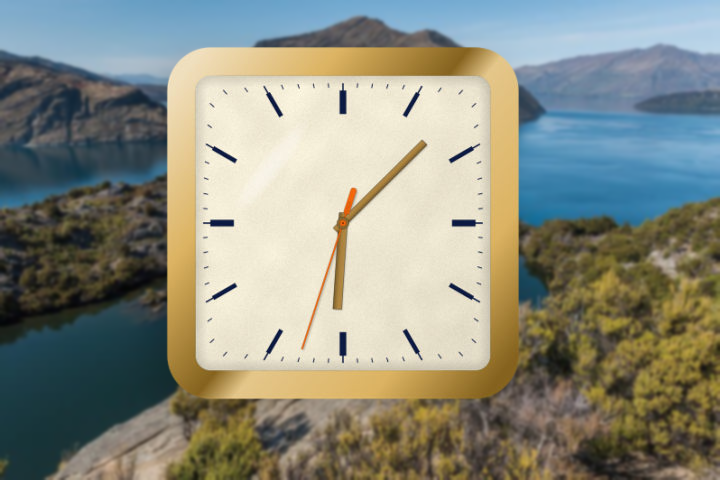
h=6 m=7 s=33
